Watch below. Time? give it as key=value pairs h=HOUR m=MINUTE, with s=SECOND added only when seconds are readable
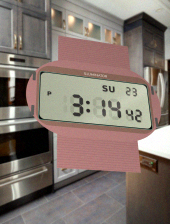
h=3 m=14 s=42
